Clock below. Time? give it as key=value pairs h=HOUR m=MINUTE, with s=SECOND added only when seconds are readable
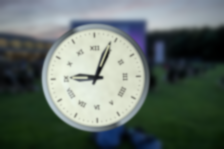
h=9 m=4
